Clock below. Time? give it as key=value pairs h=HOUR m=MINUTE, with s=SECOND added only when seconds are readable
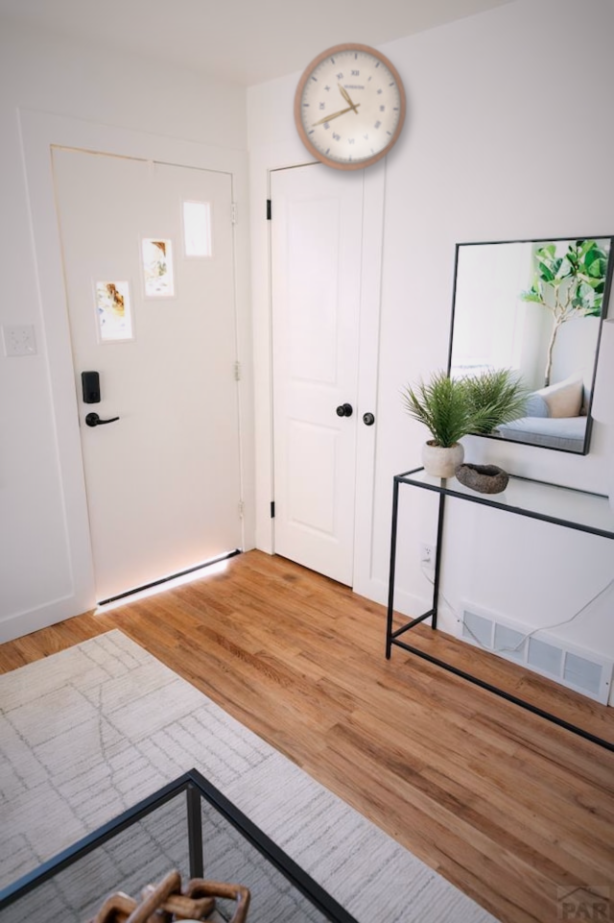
h=10 m=41
